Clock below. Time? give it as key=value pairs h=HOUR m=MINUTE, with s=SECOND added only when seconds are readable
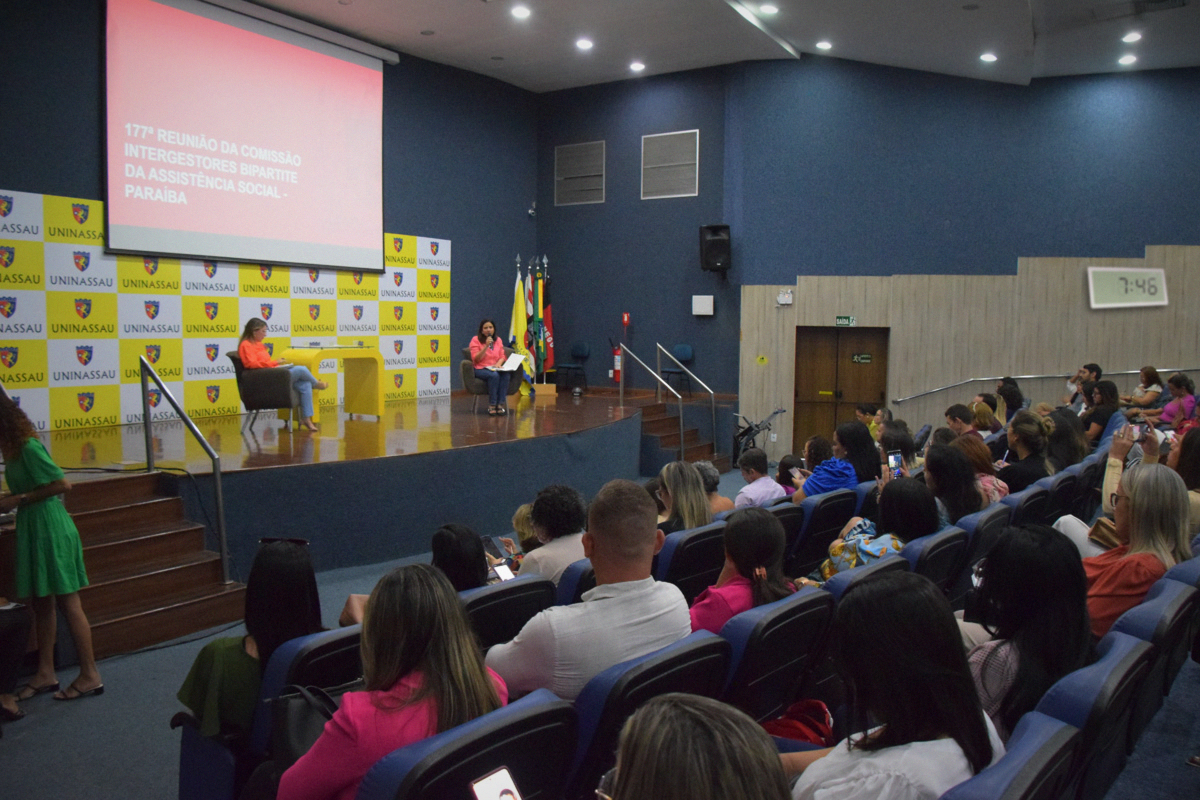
h=7 m=46
